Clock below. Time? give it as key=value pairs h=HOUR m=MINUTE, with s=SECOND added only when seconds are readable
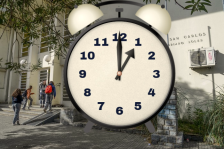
h=1 m=0
